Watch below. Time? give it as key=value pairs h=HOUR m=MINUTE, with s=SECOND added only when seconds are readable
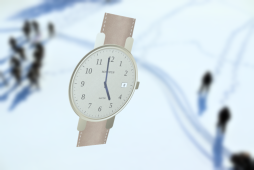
h=4 m=59
